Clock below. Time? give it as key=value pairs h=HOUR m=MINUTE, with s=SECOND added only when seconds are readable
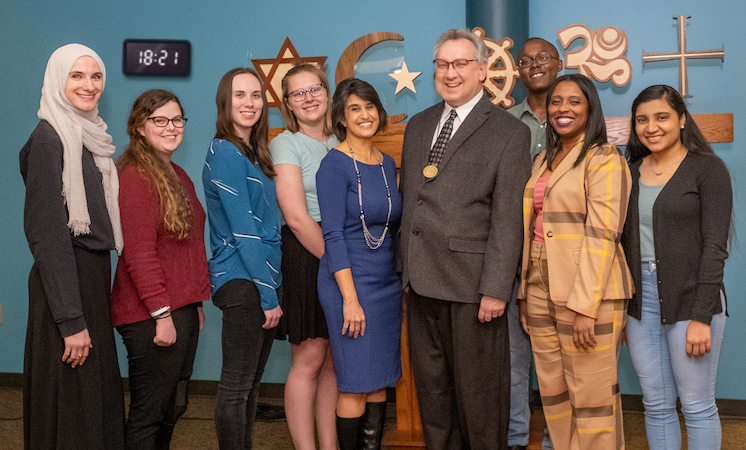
h=18 m=21
